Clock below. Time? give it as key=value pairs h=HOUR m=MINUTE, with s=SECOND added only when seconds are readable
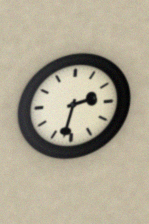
h=2 m=32
